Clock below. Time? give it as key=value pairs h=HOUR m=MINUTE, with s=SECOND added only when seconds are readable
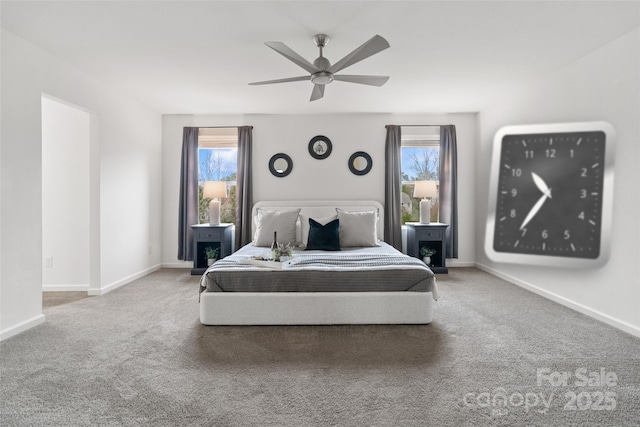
h=10 m=36
